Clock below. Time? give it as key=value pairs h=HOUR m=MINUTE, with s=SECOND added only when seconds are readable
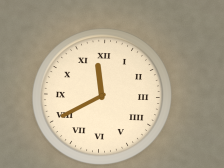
h=11 m=40
